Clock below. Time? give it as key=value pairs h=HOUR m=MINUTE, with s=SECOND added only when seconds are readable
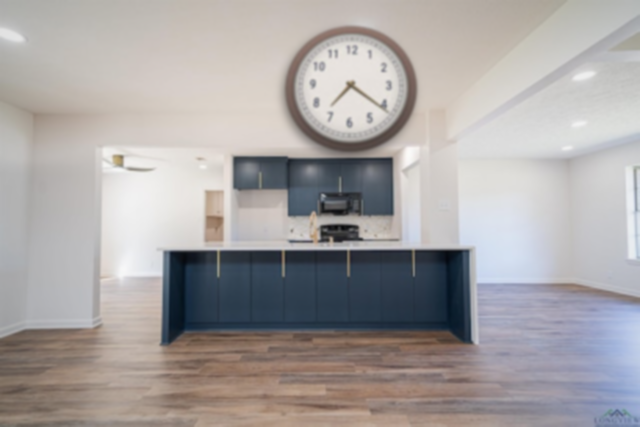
h=7 m=21
